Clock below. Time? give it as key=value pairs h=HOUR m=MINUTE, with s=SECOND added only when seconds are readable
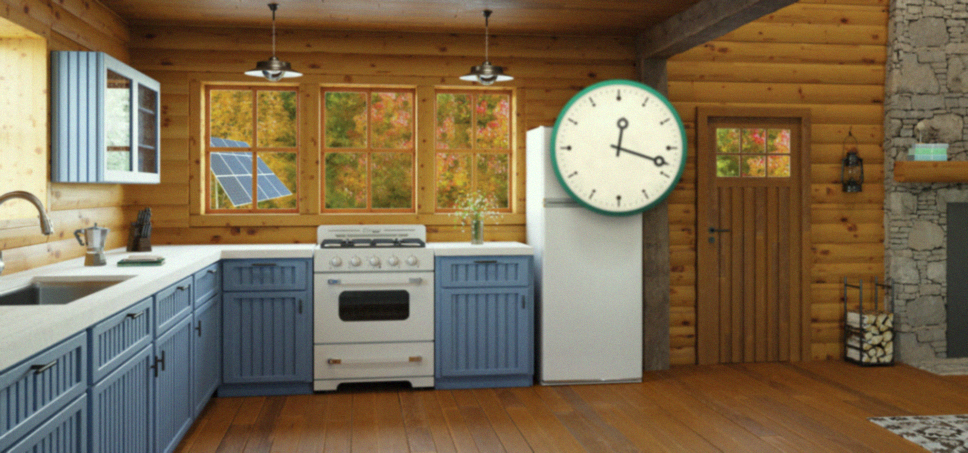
h=12 m=18
